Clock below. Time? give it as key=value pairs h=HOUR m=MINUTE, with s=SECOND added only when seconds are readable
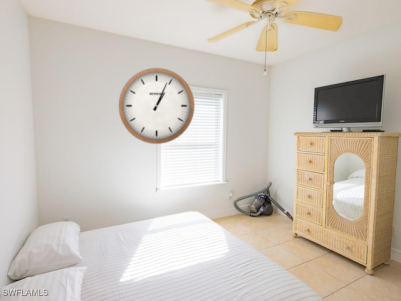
h=1 m=4
